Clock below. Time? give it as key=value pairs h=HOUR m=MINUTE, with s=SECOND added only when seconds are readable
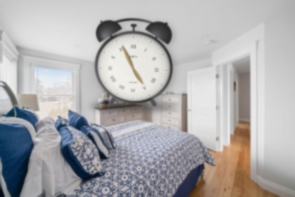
h=4 m=56
